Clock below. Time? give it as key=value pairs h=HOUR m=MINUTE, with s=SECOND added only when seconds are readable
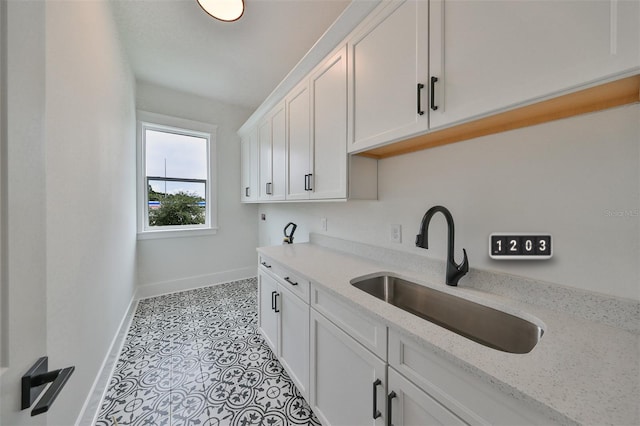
h=12 m=3
